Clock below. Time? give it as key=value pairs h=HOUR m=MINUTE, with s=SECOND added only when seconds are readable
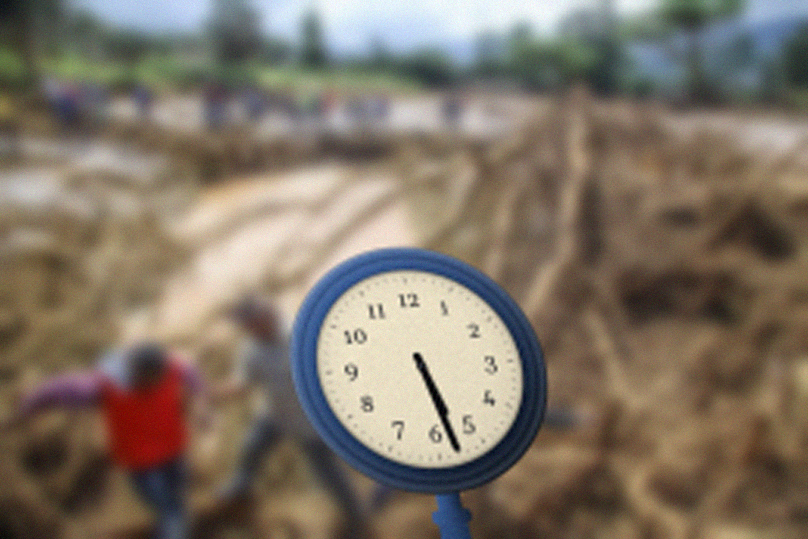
h=5 m=28
